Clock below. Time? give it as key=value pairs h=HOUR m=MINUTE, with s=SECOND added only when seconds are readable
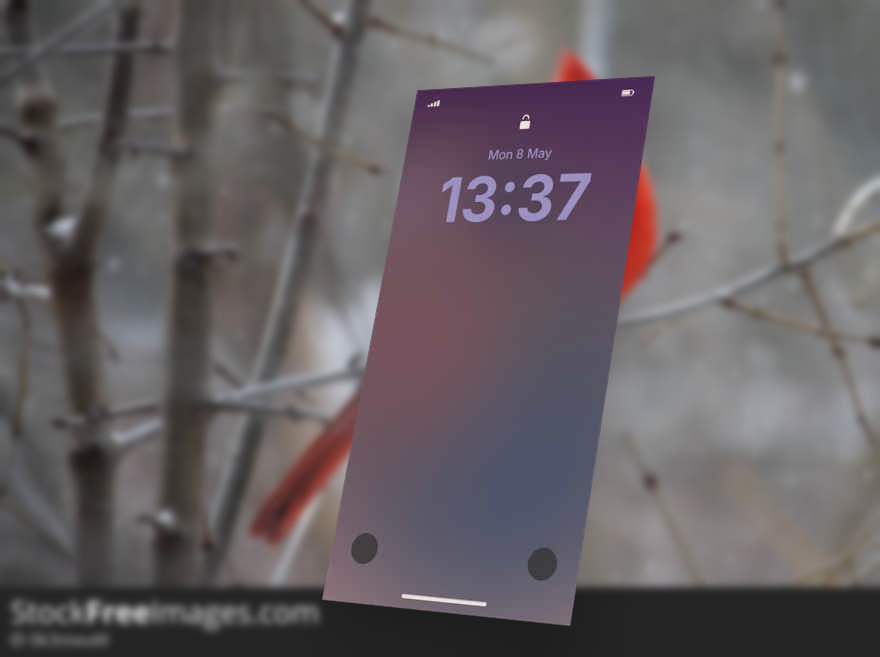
h=13 m=37
